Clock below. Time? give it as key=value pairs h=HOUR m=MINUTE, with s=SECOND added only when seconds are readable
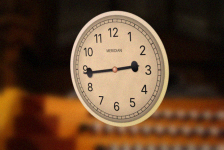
h=2 m=44
